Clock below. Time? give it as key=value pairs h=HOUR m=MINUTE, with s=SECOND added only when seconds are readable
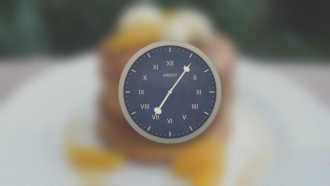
h=7 m=6
